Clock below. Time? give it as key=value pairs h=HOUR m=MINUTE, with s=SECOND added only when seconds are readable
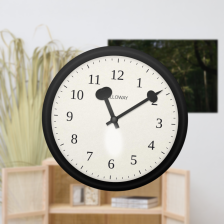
h=11 m=9
